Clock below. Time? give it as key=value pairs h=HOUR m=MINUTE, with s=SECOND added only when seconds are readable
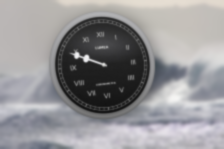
h=9 m=49
